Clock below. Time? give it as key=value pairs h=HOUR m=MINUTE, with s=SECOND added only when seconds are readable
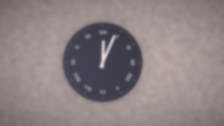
h=12 m=4
